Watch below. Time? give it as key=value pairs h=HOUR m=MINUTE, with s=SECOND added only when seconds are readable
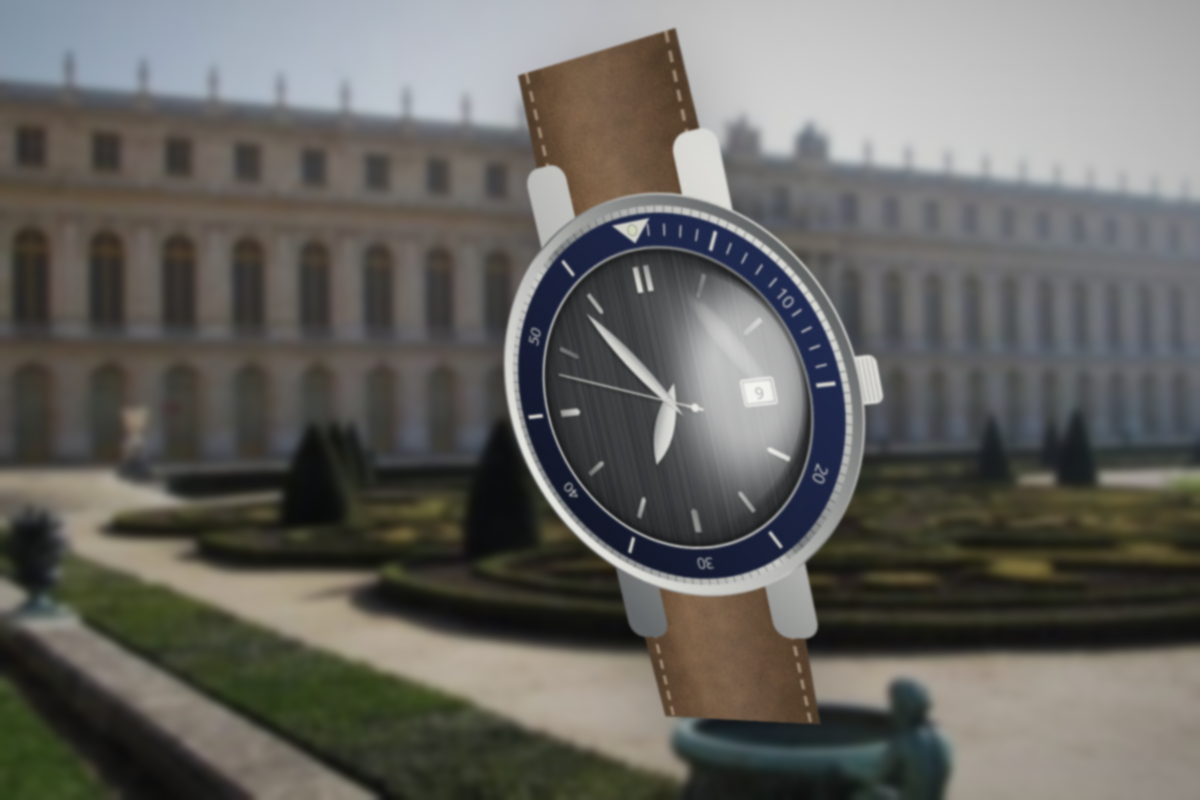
h=6 m=53 s=48
